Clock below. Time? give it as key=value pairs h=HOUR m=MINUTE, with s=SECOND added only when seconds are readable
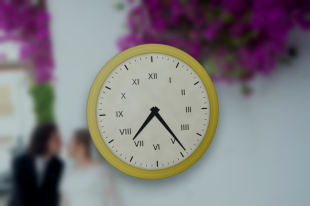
h=7 m=24
